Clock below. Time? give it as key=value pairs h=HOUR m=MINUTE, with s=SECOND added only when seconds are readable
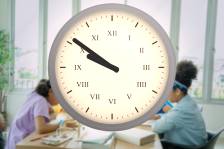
h=9 m=51
